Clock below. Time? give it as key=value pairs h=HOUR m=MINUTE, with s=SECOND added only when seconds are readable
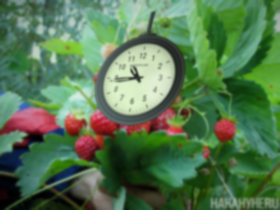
h=10 m=44
